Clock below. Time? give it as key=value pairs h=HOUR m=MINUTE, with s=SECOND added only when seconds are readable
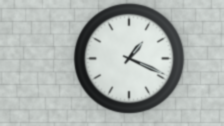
h=1 m=19
